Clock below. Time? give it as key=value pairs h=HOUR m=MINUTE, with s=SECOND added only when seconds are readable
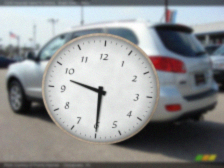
h=9 m=30
